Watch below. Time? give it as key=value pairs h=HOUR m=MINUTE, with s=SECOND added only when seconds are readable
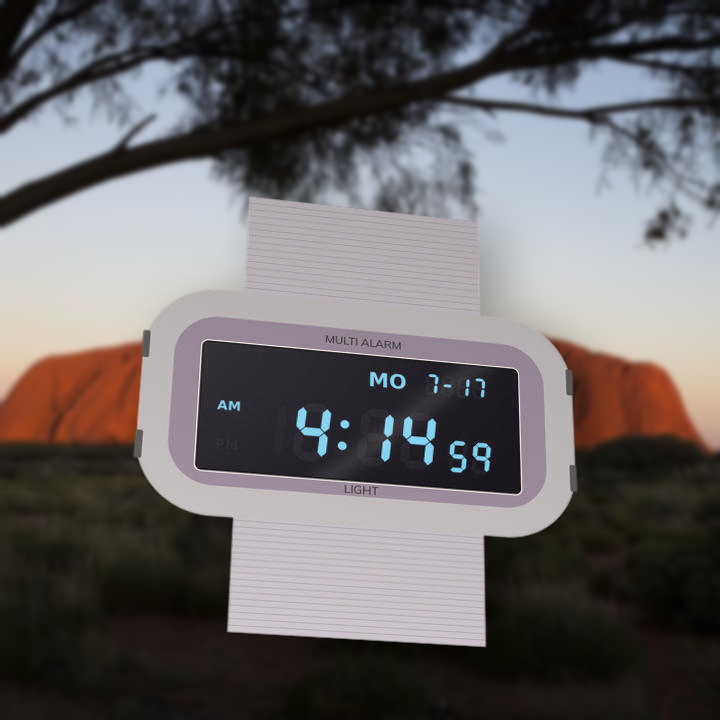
h=4 m=14 s=59
